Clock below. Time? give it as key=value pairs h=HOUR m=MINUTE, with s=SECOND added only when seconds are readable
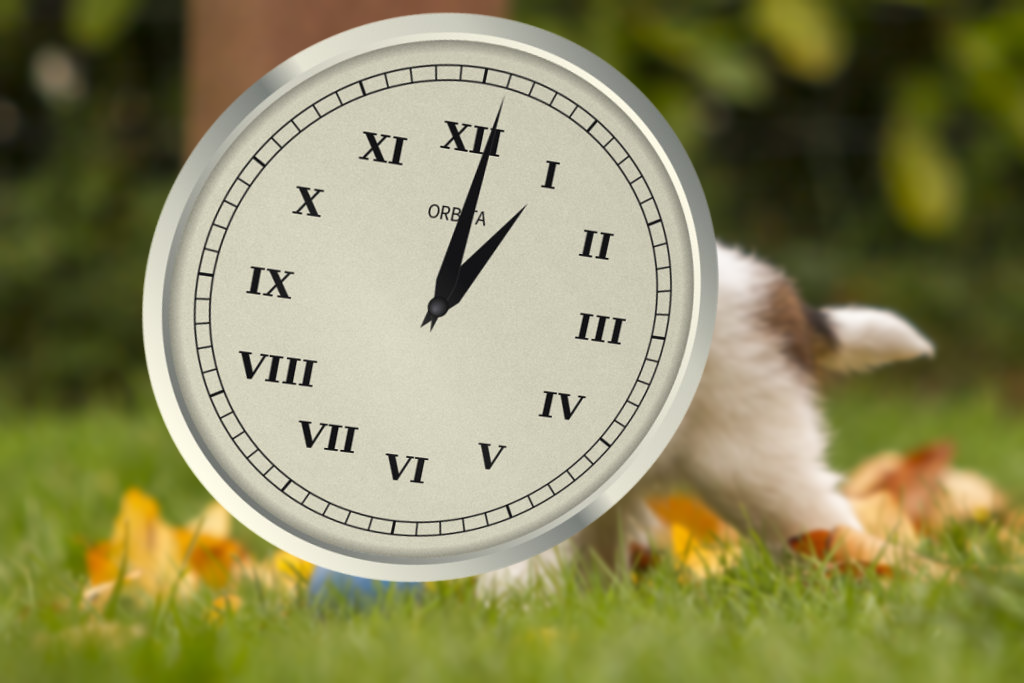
h=1 m=1
